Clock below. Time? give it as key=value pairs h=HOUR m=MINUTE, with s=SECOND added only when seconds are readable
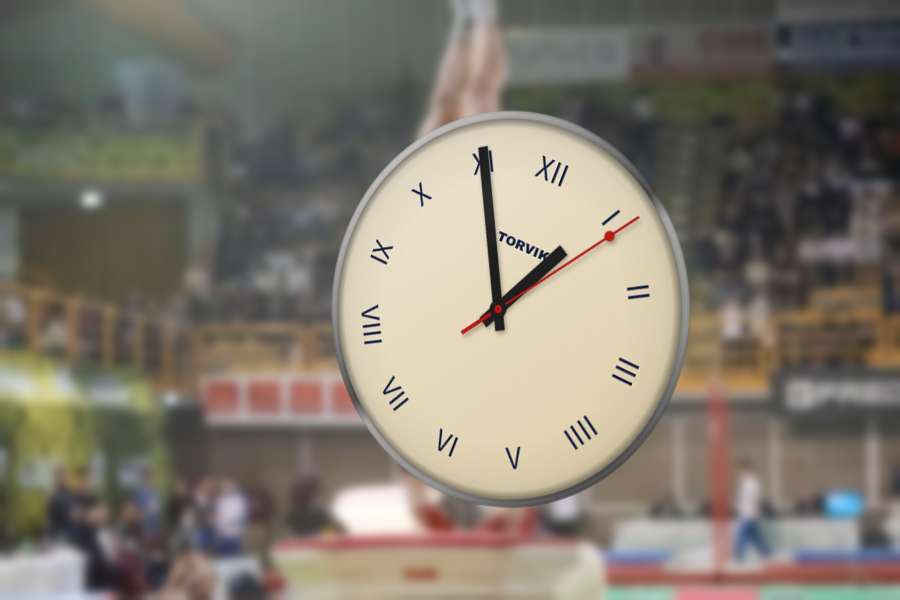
h=12 m=55 s=6
